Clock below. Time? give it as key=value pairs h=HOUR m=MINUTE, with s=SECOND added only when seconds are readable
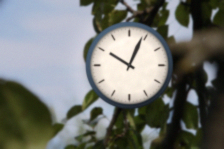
h=10 m=4
